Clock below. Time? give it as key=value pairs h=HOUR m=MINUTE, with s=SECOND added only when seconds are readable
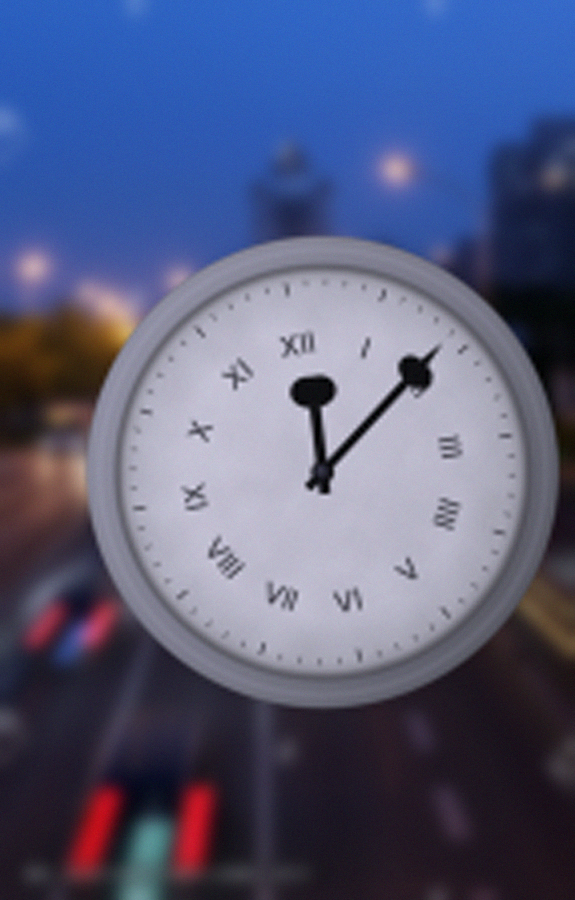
h=12 m=9
